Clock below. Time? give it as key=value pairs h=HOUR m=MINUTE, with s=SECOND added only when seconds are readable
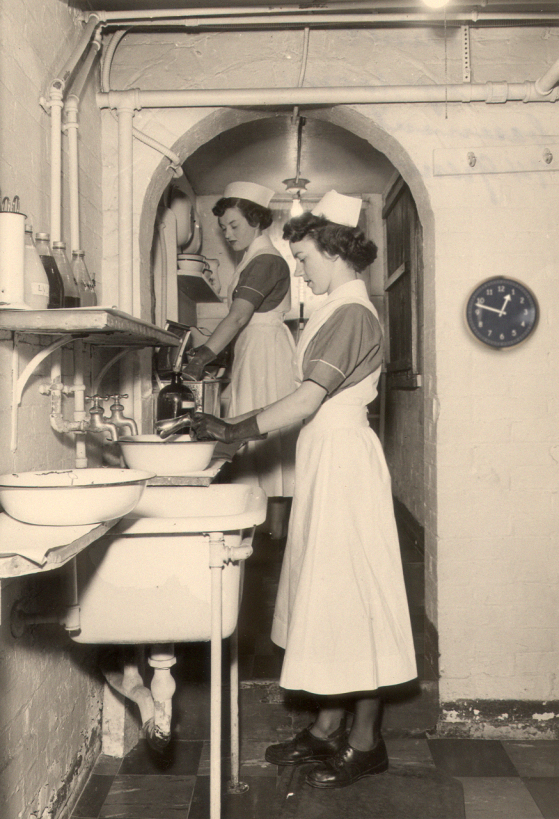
h=12 m=48
